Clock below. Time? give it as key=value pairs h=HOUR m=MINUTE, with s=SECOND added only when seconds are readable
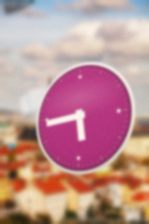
h=5 m=44
